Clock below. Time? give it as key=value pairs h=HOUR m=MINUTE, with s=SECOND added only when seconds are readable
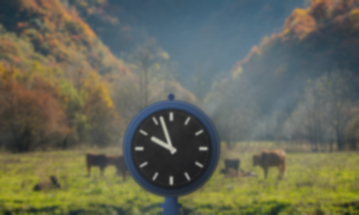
h=9 m=57
